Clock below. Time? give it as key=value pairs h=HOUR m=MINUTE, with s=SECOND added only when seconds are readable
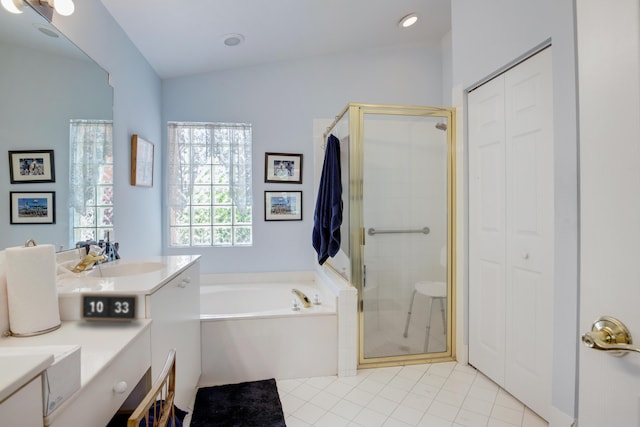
h=10 m=33
